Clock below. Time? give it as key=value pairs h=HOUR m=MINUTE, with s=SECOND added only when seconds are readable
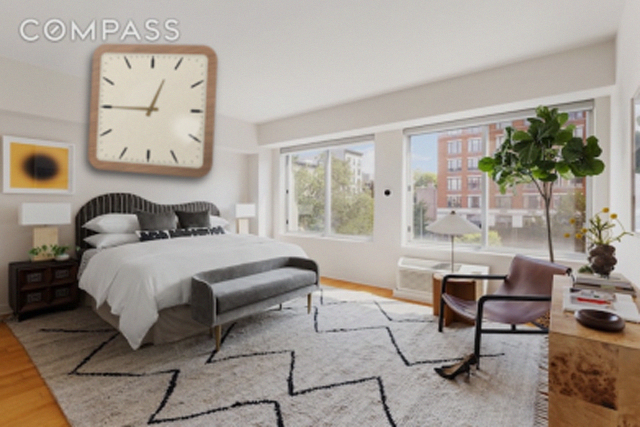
h=12 m=45
